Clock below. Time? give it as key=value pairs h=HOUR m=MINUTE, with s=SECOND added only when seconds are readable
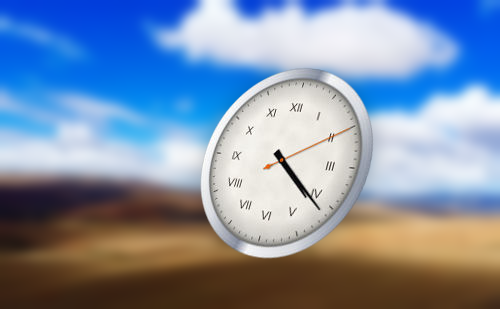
h=4 m=21 s=10
